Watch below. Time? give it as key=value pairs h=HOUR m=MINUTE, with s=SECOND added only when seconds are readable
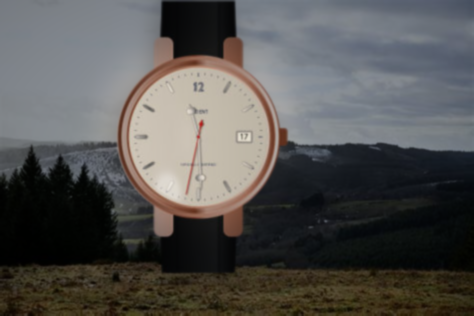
h=11 m=29 s=32
